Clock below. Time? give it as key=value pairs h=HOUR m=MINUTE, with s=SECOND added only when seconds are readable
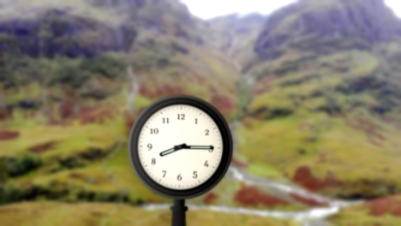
h=8 m=15
